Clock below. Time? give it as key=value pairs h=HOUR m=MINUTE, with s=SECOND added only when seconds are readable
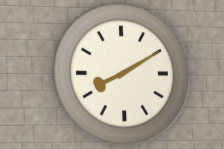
h=8 m=10
